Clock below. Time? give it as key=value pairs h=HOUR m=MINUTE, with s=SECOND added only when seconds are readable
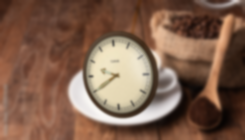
h=9 m=40
